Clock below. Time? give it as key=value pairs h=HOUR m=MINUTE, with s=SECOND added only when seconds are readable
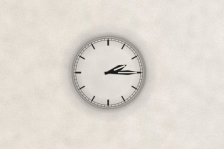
h=2 m=15
